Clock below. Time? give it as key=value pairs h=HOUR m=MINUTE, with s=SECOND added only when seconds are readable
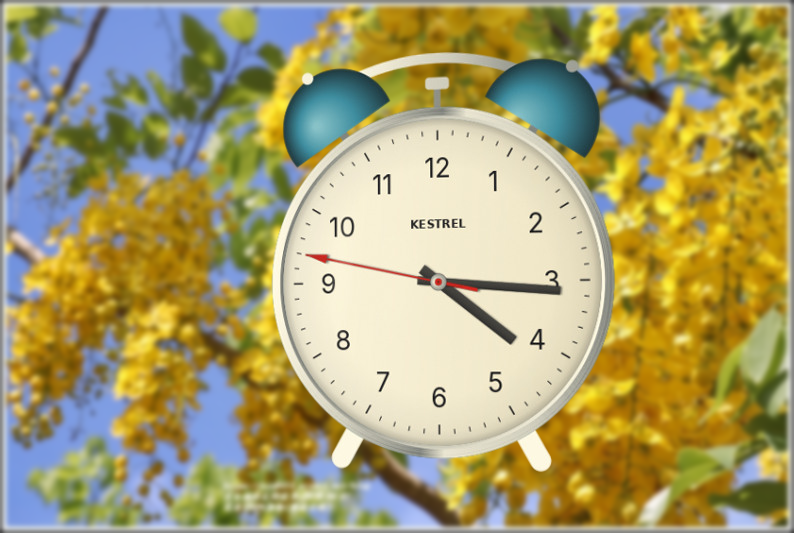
h=4 m=15 s=47
